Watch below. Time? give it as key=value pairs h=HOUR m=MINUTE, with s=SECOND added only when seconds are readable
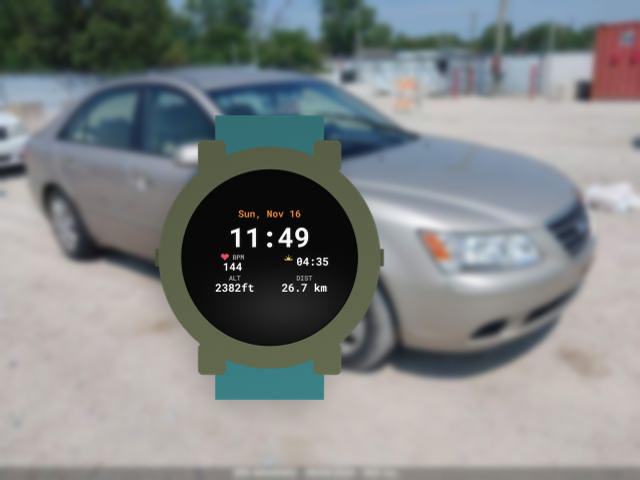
h=11 m=49
